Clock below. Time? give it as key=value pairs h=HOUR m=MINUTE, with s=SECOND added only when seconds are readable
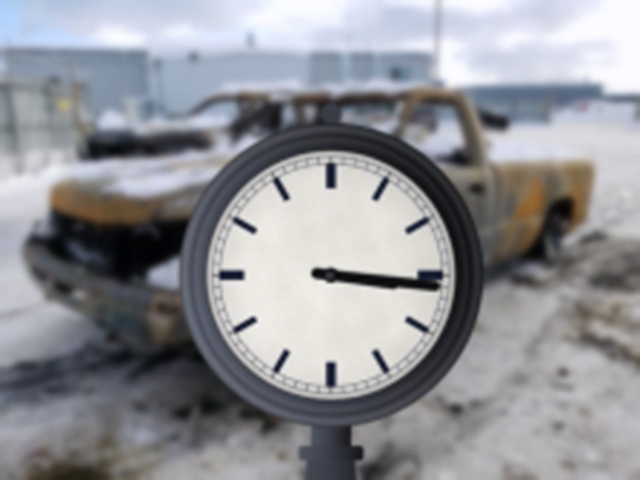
h=3 m=16
